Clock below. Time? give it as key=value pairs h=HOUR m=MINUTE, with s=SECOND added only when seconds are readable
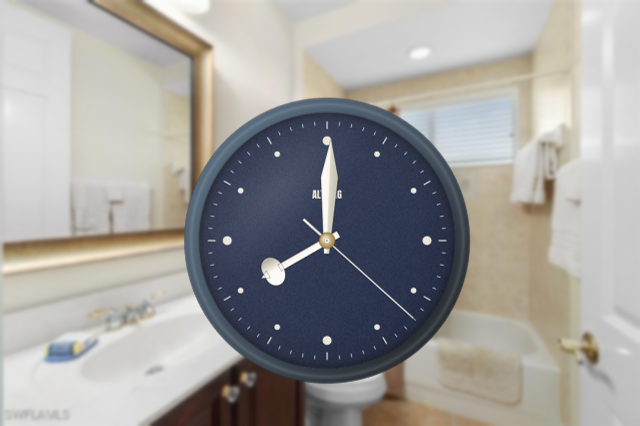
h=8 m=0 s=22
